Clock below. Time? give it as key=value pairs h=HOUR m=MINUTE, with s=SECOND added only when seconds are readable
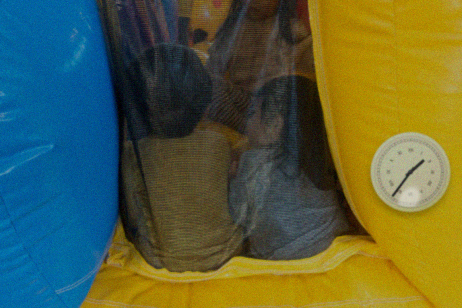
h=1 m=36
